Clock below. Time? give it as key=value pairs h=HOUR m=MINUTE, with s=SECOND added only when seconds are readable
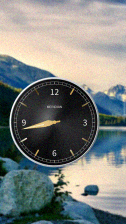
h=8 m=43
